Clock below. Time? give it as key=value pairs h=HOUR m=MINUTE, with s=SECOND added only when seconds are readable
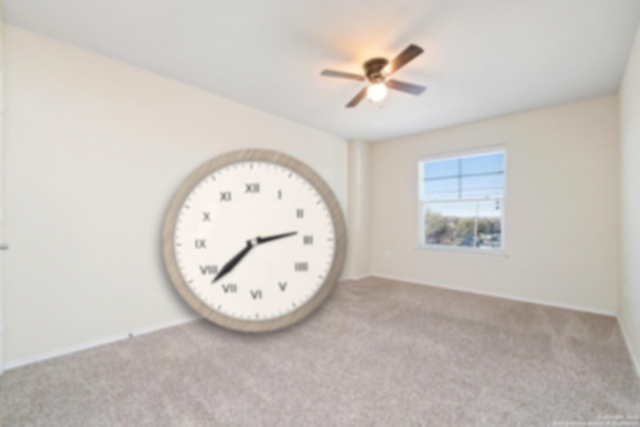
h=2 m=38
